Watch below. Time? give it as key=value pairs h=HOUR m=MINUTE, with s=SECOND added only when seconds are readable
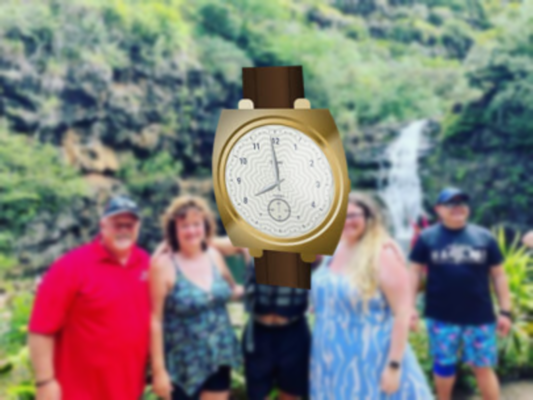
h=7 m=59
